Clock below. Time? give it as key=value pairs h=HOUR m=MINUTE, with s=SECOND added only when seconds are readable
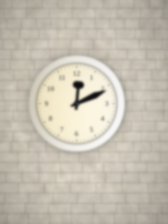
h=12 m=11
